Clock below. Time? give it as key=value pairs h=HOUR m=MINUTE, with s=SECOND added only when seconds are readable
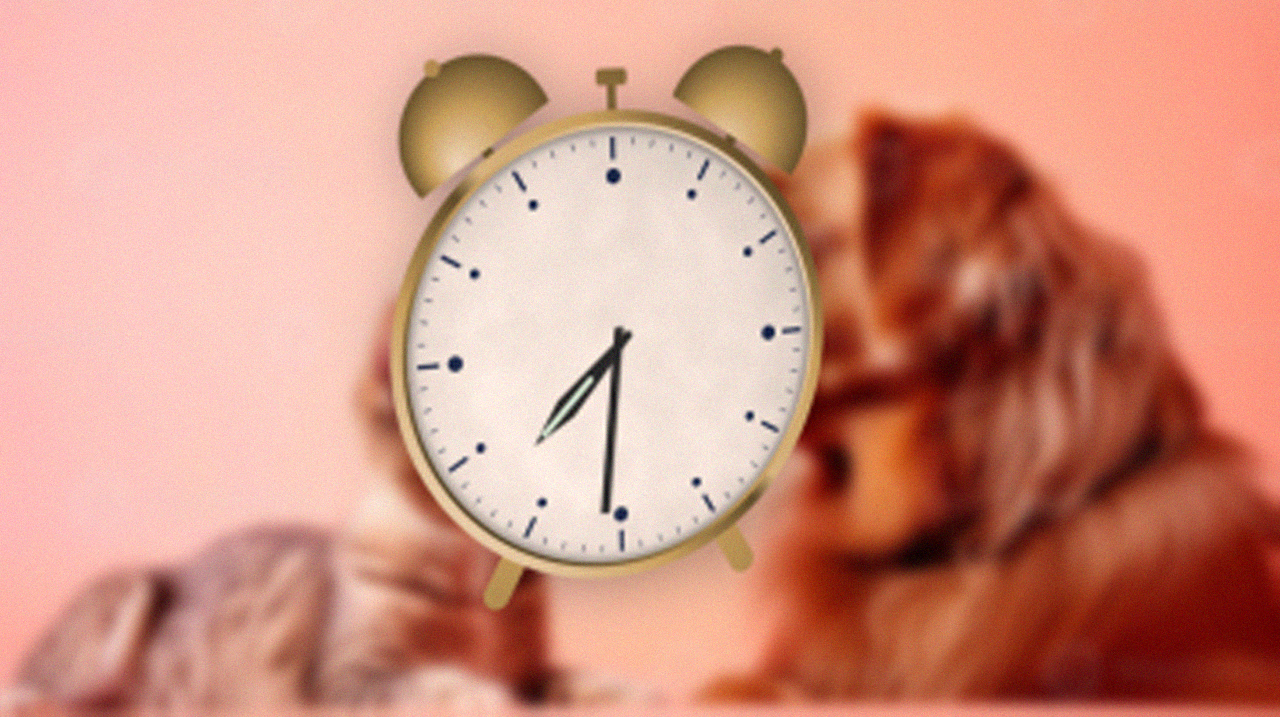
h=7 m=31
